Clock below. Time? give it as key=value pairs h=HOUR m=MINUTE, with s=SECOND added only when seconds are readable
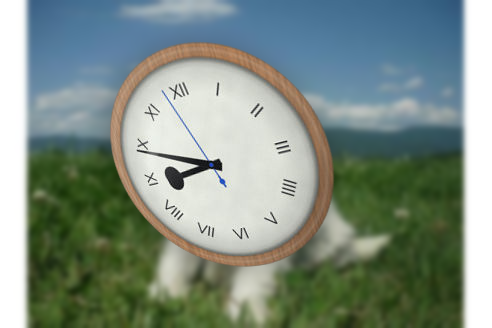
h=8 m=48 s=58
